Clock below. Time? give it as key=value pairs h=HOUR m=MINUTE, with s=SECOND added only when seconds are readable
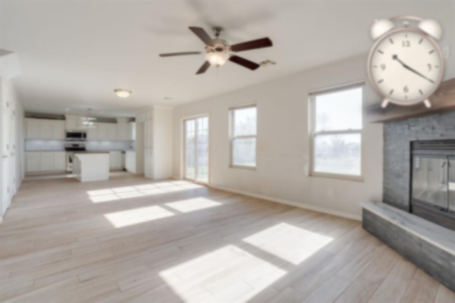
h=10 m=20
